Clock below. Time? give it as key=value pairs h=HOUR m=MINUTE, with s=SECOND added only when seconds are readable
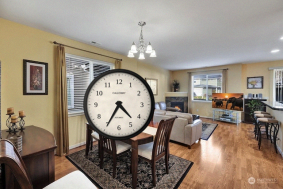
h=4 m=35
